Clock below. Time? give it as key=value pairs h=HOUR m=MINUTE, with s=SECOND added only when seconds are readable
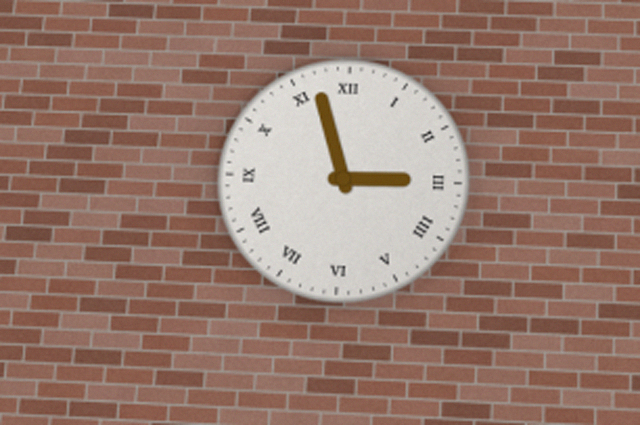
h=2 m=57
